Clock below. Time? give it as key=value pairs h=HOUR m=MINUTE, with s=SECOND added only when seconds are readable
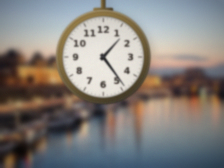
h=1 m=24
